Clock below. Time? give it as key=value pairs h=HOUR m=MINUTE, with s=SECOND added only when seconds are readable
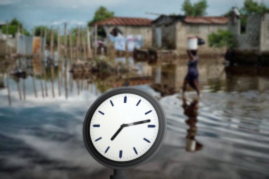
h=7 m=13
